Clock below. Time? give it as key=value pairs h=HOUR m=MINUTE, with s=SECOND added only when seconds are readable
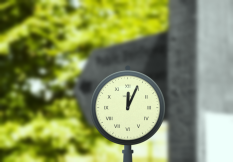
h=12 m=4
